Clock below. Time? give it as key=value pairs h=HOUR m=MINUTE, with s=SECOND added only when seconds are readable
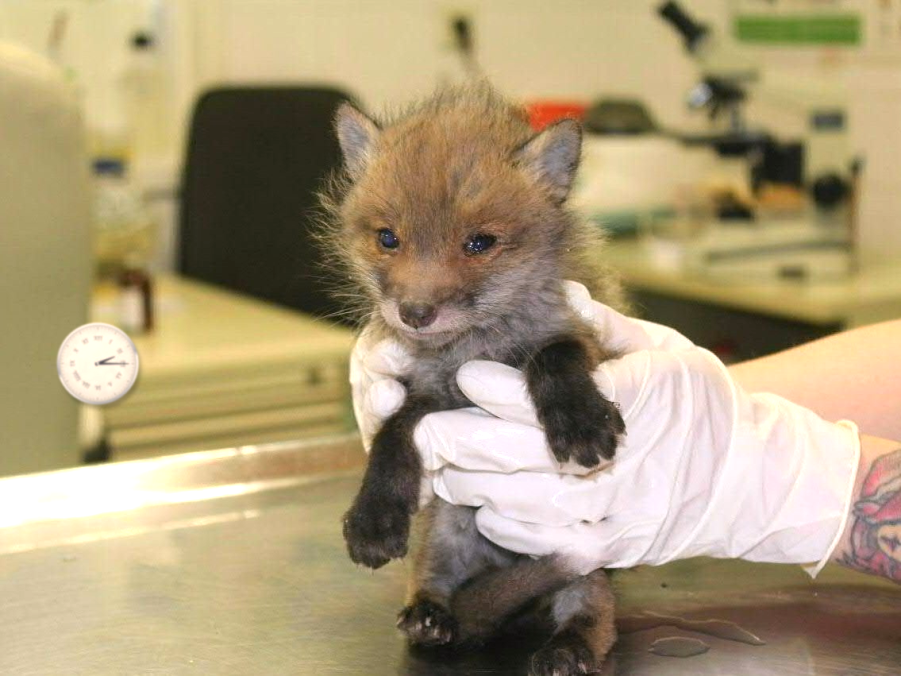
h=2 m=15
